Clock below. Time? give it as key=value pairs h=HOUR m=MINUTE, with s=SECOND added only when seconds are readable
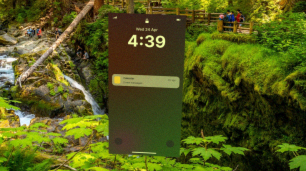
h=4 m=39
